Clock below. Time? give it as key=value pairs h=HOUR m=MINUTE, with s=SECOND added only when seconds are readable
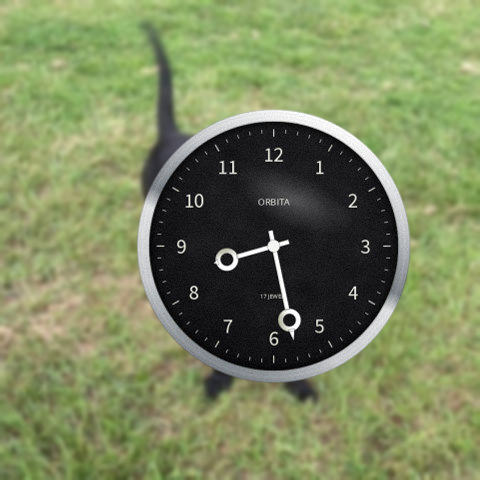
h=8 m=28
